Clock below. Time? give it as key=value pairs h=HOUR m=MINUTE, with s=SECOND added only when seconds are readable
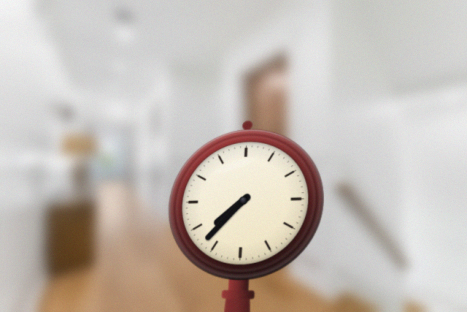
h=7 m=37
